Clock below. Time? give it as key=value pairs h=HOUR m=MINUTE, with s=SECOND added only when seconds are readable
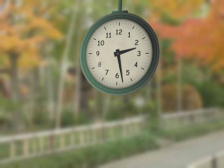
h=2 m=28
